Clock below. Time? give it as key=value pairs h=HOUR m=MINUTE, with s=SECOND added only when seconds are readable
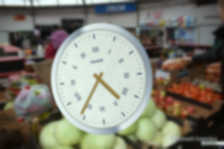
h=4 m=36
